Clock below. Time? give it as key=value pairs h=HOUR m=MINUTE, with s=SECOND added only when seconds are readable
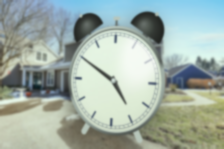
h=4 m=50
